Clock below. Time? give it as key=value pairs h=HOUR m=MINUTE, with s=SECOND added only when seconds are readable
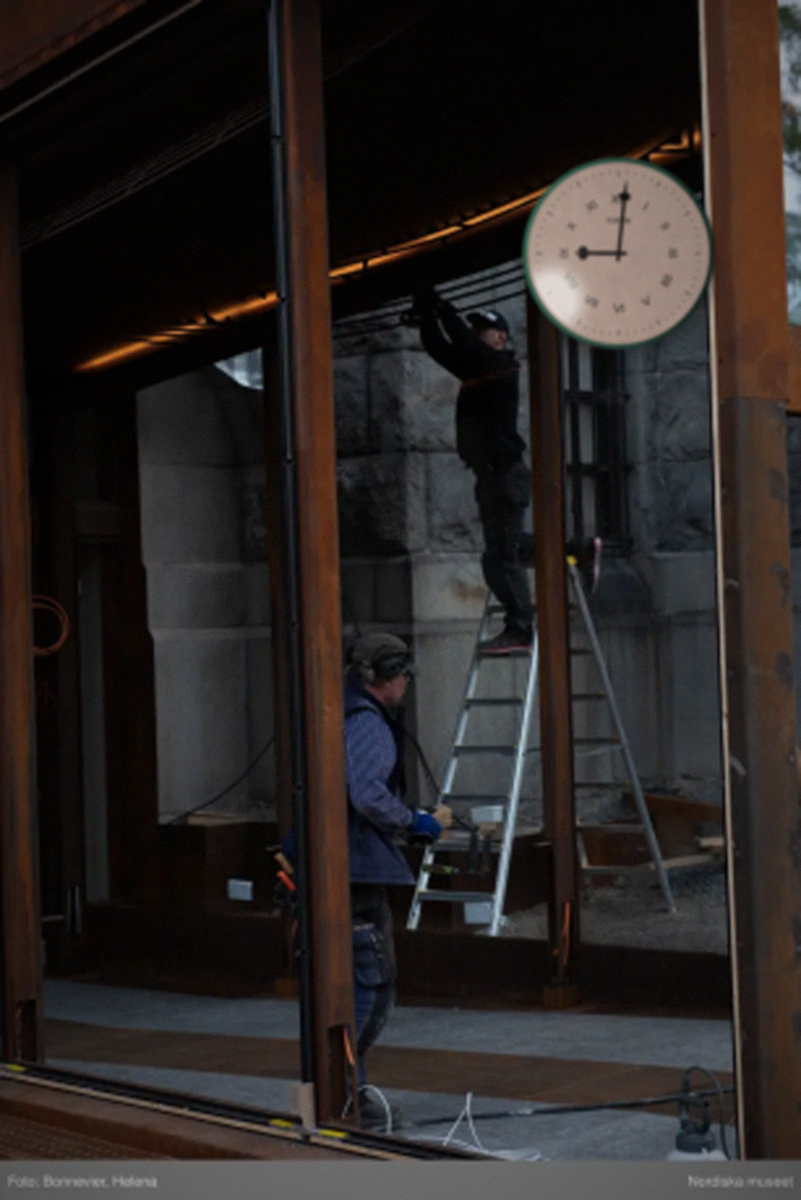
h=9 m=1
